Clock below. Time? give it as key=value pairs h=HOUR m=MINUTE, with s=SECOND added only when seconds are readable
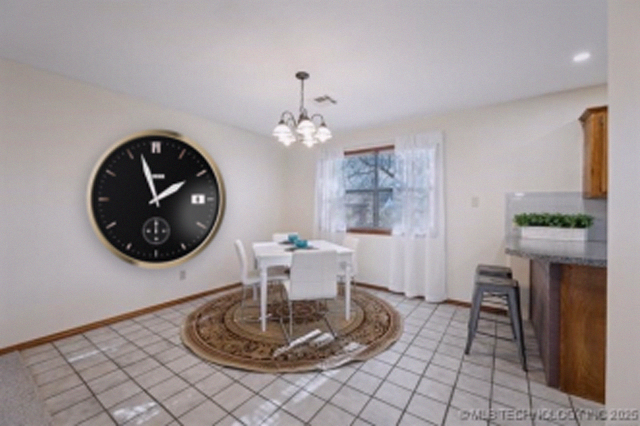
h=1 m=57
